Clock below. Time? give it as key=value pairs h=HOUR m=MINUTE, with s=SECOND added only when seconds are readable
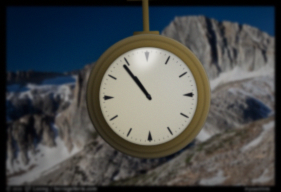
h=10 m=54
